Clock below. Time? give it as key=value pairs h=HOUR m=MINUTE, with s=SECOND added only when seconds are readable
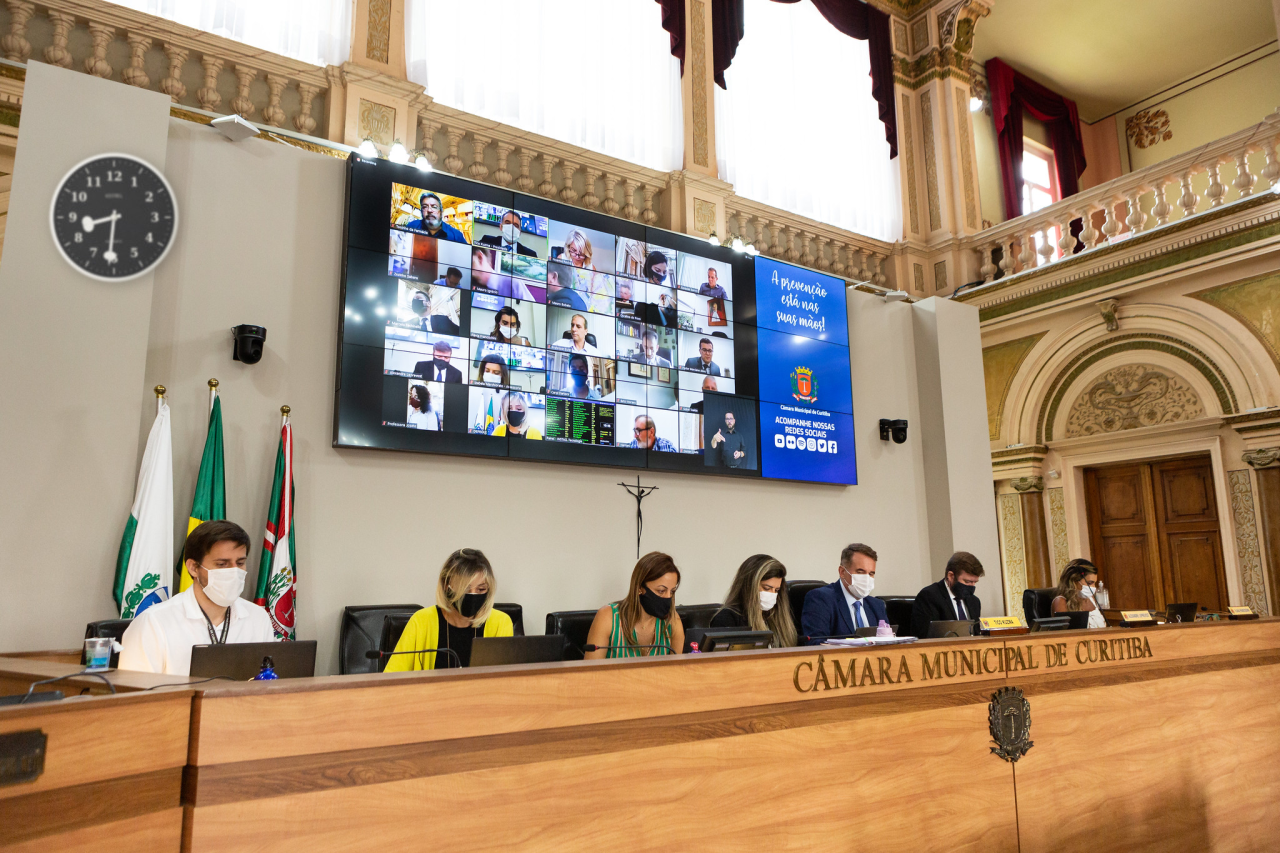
h=8 m=31
